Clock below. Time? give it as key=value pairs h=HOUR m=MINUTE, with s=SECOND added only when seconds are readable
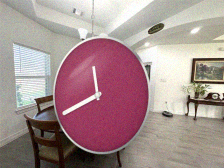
h=11 m=41
